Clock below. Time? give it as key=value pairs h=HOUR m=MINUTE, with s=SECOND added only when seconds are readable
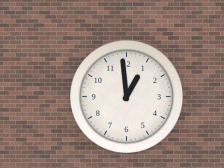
h=12 m=59
